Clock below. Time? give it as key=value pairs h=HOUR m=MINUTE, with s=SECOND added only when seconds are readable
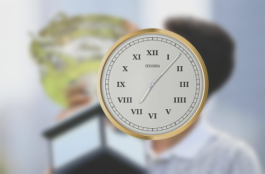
h=7 m=7
